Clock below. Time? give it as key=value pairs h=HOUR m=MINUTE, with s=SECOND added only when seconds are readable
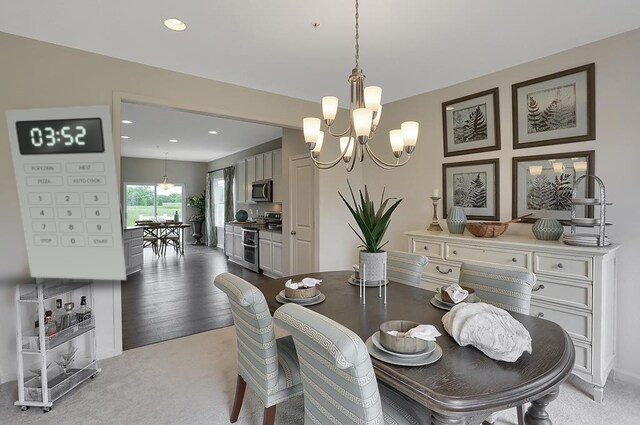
h=3 m=52
